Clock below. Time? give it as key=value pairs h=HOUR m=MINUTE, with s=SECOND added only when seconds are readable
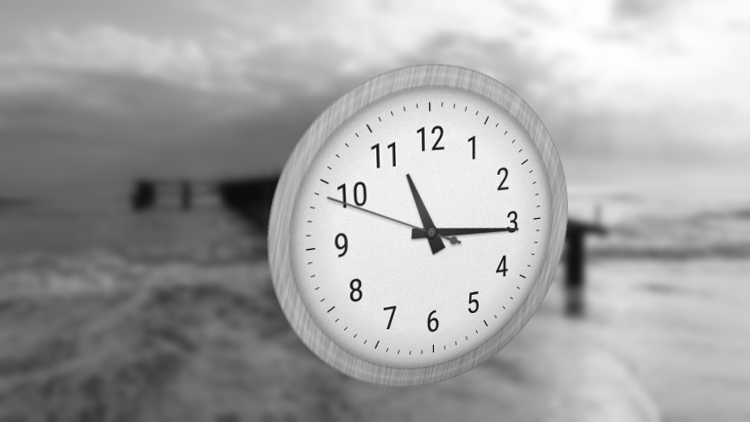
h=11 m=15 s=49
